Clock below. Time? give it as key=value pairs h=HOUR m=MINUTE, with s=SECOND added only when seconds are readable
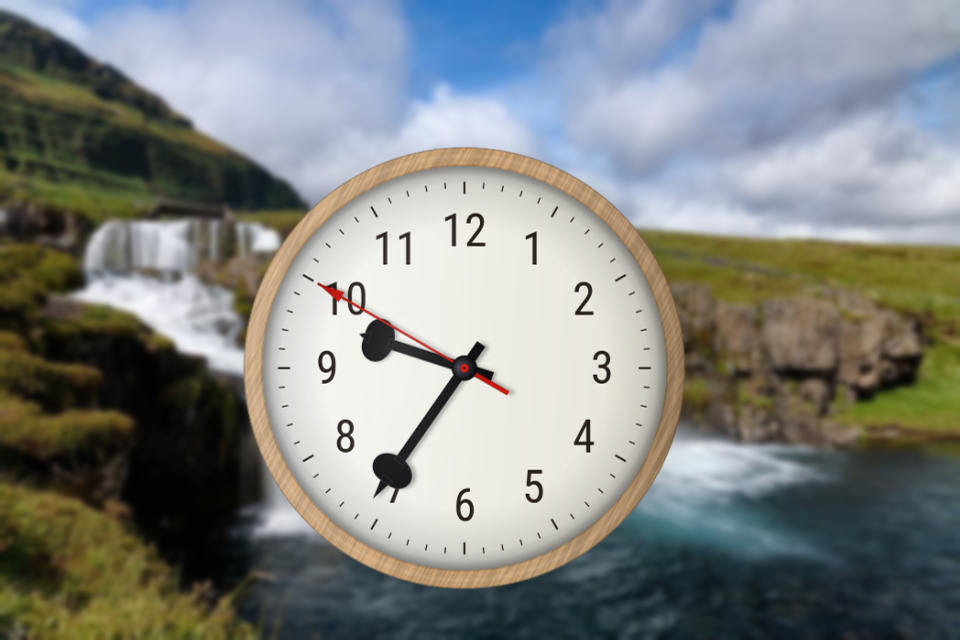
h=9 m=35 s=50
